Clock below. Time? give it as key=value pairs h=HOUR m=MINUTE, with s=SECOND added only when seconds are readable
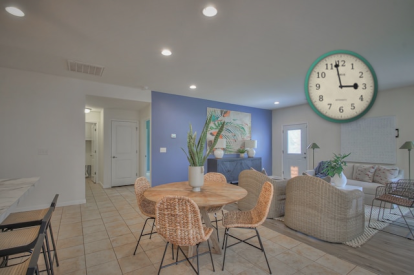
h=2 m=58
